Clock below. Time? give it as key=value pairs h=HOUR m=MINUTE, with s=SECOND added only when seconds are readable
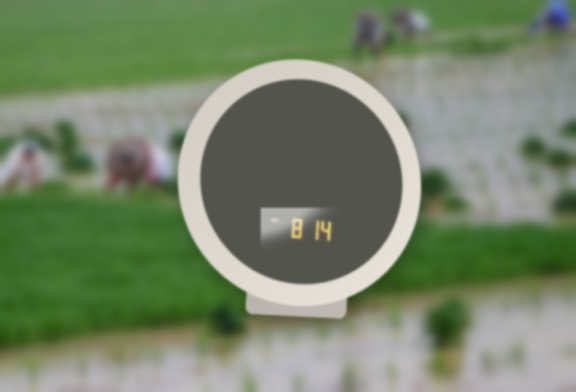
h=8 m=14
